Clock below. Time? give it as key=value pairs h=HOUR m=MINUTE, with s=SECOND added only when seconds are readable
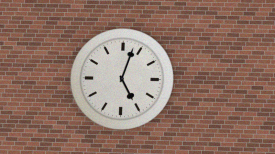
h=5 m=3
